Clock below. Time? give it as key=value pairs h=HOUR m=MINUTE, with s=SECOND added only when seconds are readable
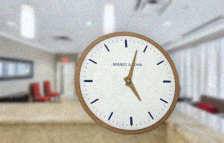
h=5 m=3
